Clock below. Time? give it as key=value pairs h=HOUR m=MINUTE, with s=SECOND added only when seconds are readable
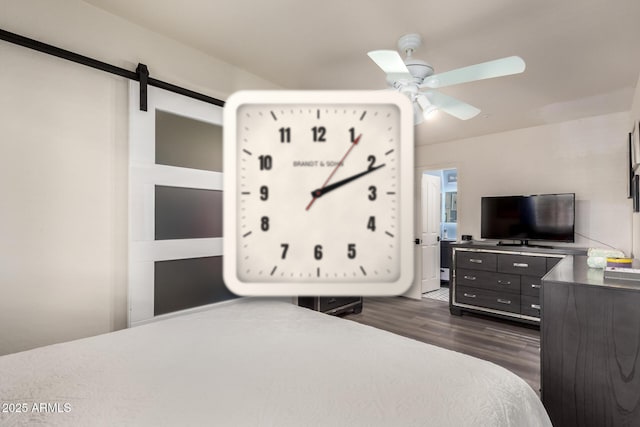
h=2 m=11 s=6
